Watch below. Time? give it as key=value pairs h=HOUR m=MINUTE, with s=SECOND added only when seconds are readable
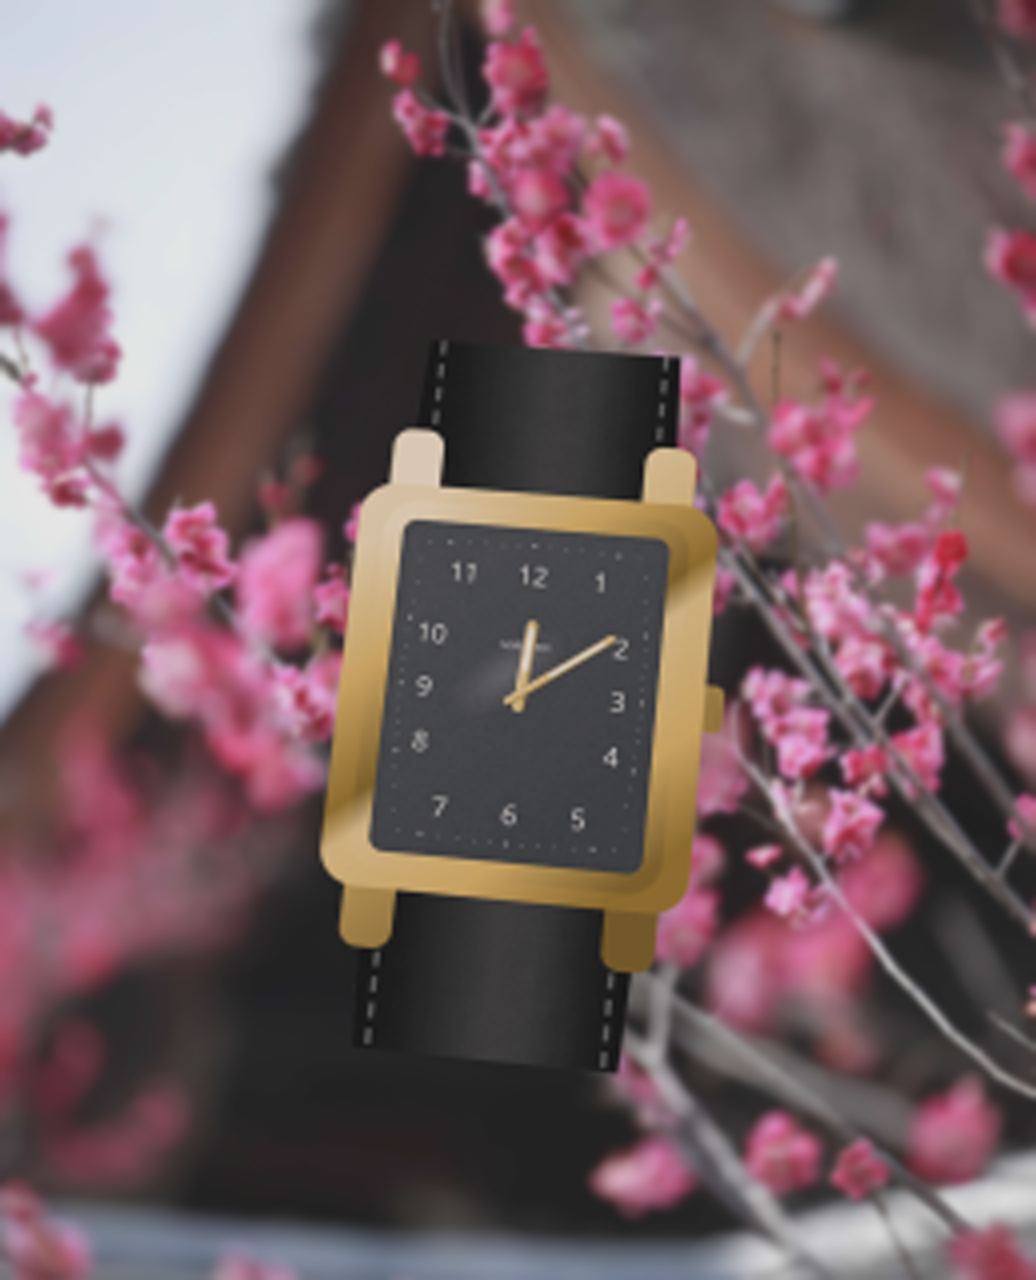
h=12 m=9
